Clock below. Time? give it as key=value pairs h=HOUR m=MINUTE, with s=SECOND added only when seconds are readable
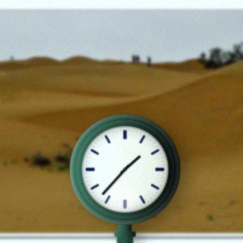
h=1 m=37
